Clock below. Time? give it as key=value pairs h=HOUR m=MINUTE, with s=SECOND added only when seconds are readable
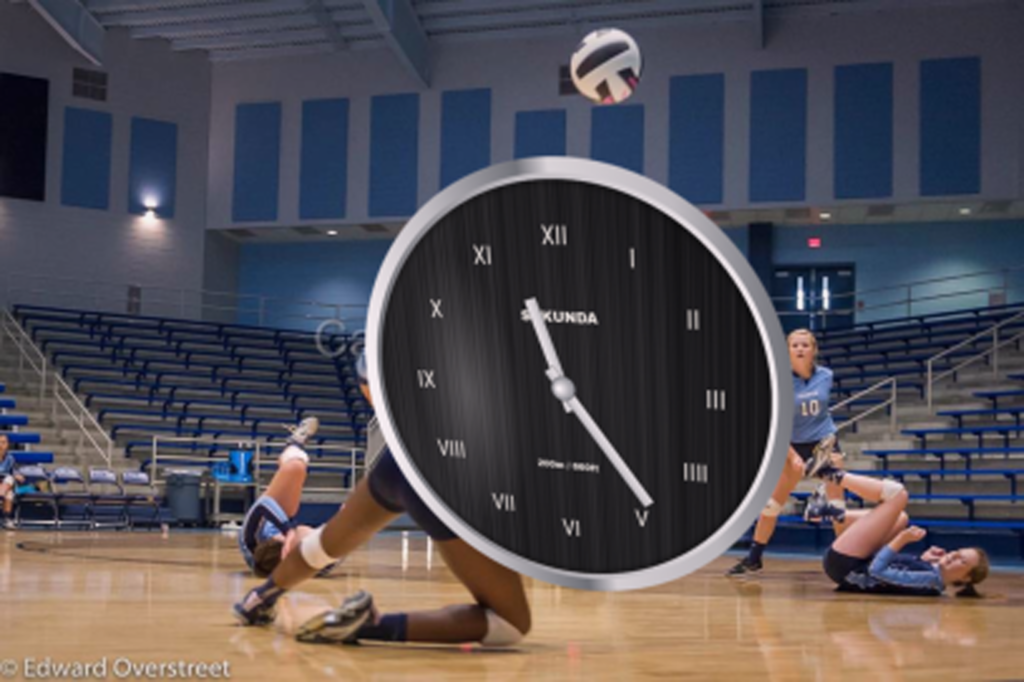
h=11 m=24
